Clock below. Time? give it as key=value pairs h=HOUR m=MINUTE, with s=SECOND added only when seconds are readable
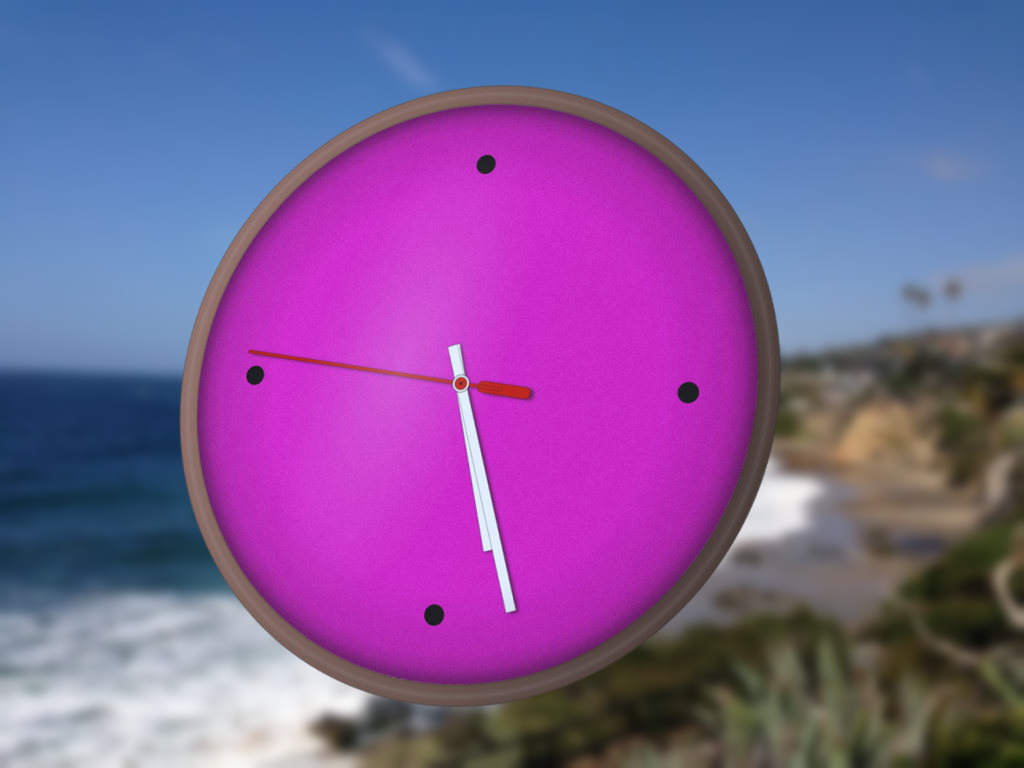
h=5 m=26 s=46
